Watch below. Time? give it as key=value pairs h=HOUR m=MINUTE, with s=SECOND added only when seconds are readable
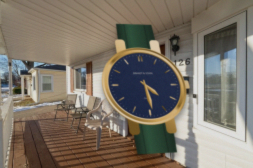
h=4 m=29
